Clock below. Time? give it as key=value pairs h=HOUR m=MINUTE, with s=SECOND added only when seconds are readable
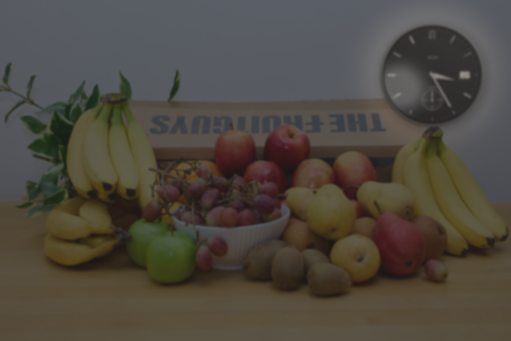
h=3 m=25
